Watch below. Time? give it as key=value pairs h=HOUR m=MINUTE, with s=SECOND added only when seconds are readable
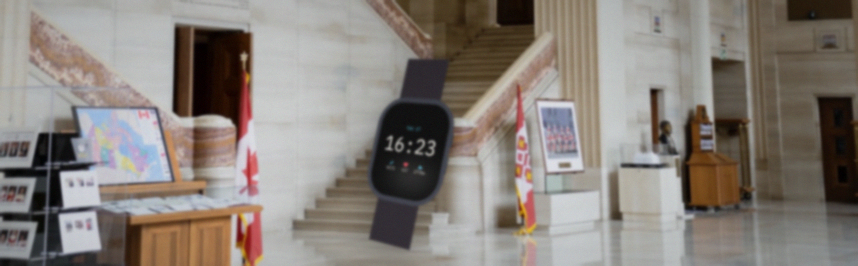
h=16 m=23
